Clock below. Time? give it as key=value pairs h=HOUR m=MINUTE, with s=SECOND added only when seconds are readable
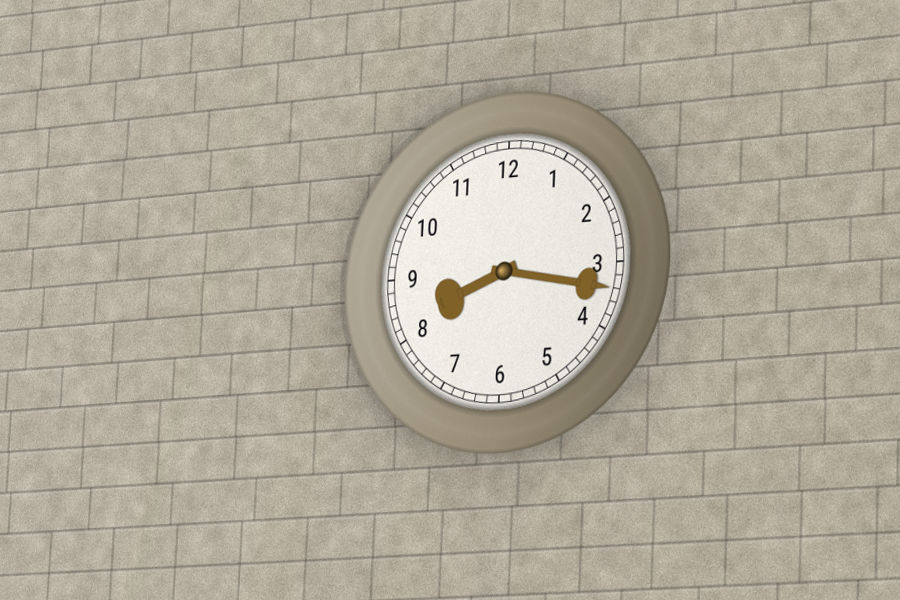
h=8 m=17
